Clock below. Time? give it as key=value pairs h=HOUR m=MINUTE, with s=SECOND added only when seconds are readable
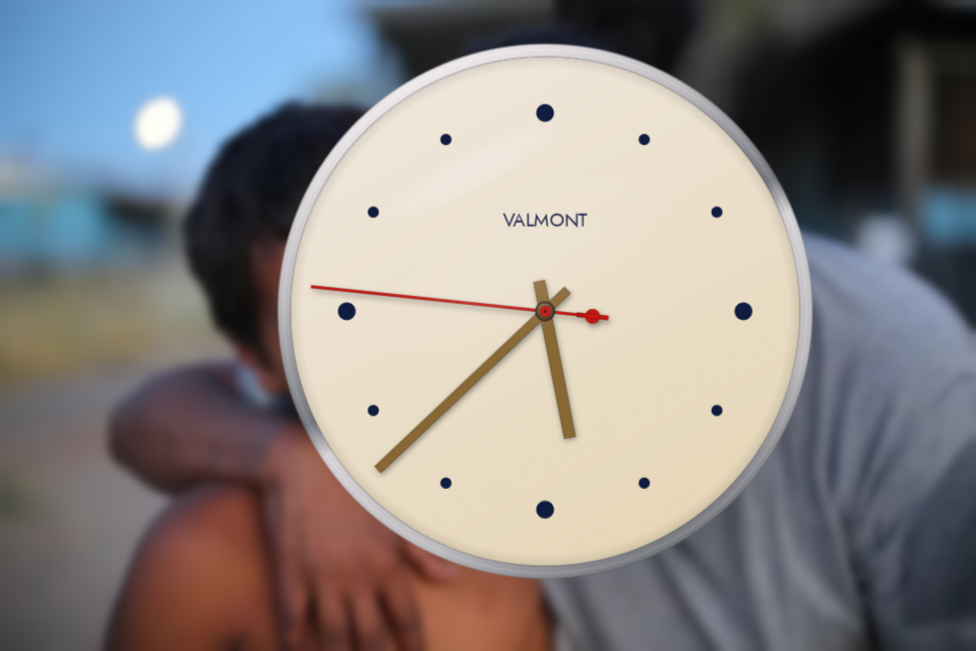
h=5 m=37 s=46
